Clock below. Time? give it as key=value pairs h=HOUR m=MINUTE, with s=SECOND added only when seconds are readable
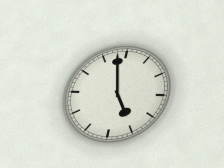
h=4 m=58
